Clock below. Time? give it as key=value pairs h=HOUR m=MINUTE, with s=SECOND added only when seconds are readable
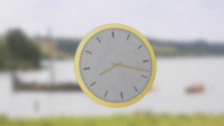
h=8 m=18
